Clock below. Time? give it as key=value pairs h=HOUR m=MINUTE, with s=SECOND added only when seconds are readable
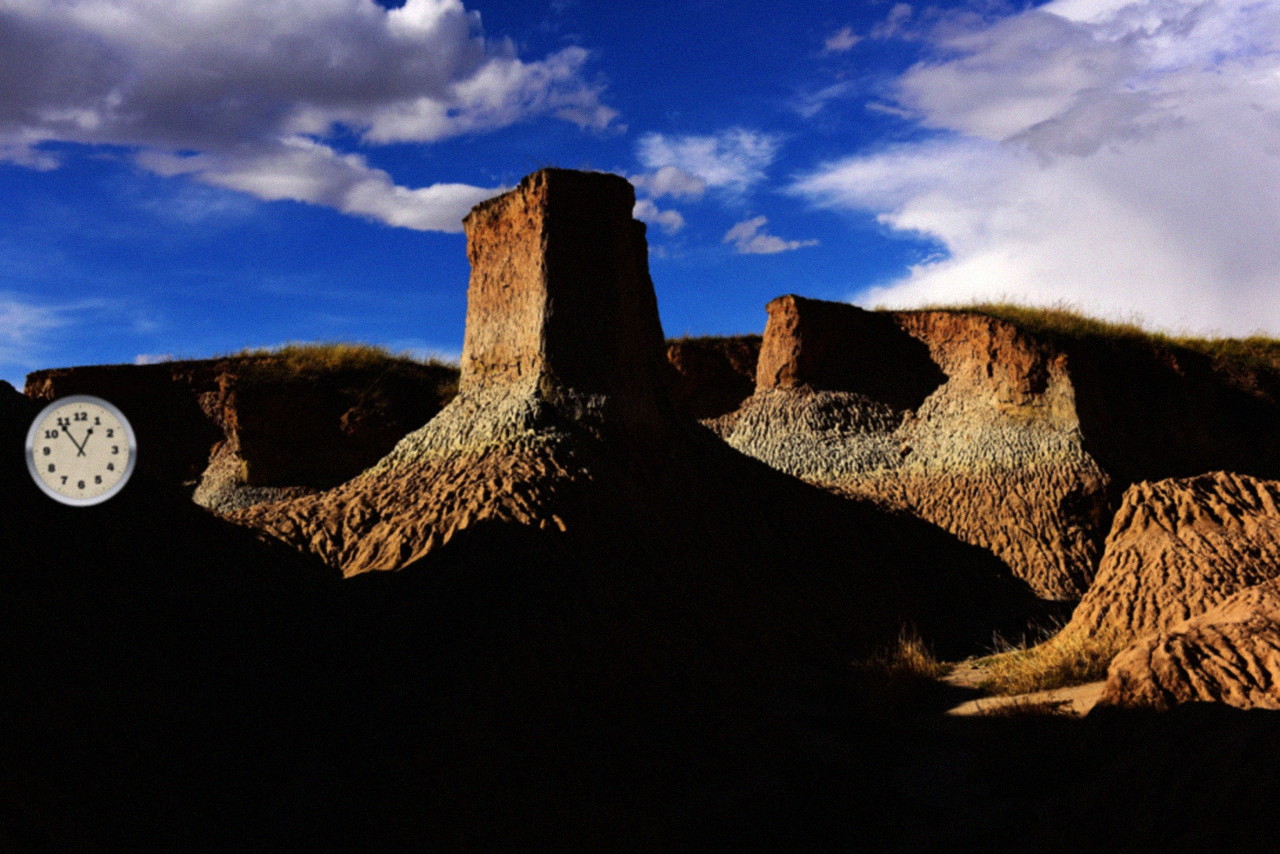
h=12 m=54
